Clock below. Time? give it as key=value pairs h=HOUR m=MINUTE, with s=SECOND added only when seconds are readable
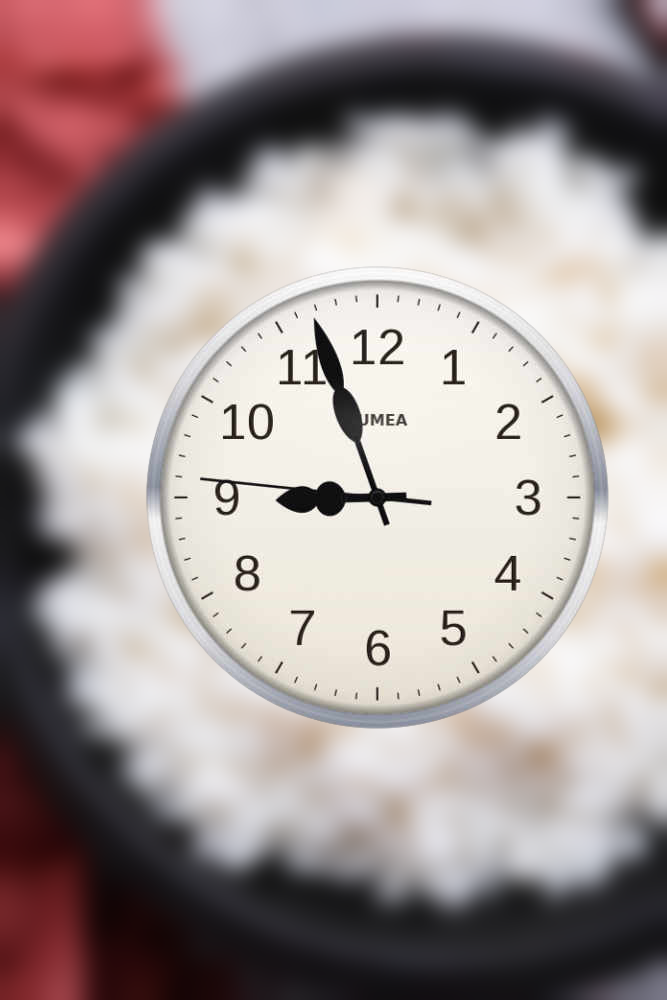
h=8 m=56 s=46
